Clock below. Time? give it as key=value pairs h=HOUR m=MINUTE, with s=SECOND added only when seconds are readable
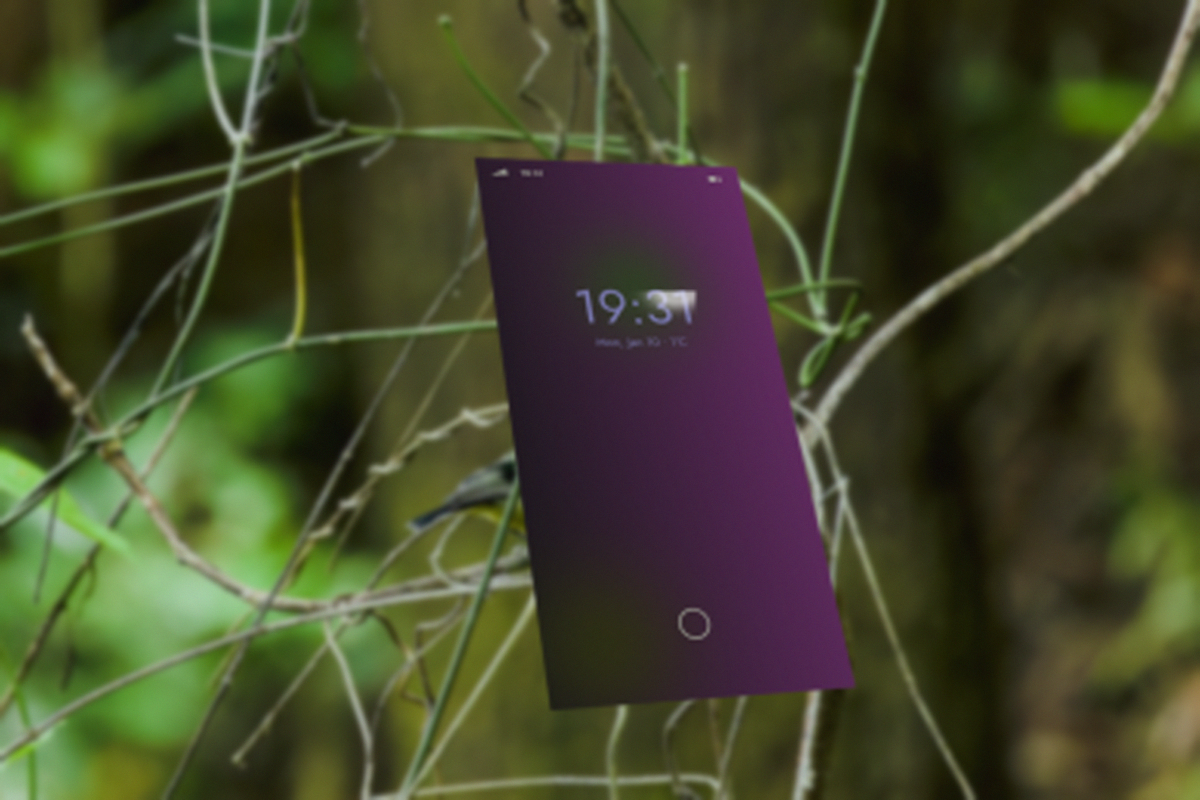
h=19 m=31
